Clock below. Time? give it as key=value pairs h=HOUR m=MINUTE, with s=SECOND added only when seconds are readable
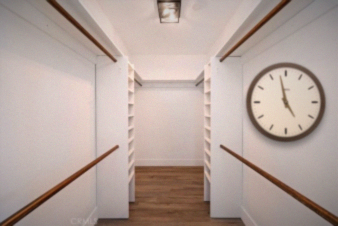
h=4 m=58
